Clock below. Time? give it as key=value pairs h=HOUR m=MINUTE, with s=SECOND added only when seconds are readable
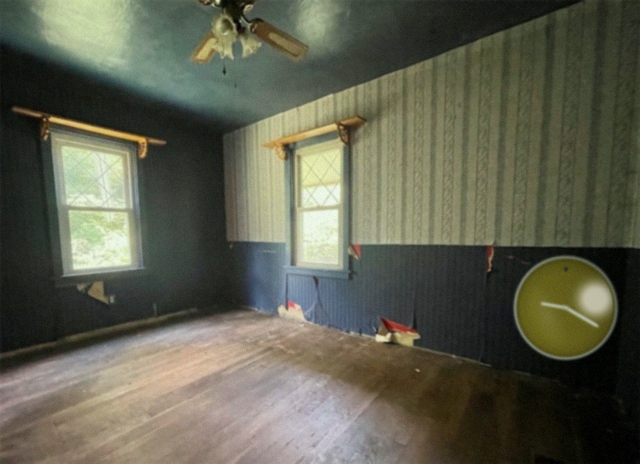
h=9 m=20
